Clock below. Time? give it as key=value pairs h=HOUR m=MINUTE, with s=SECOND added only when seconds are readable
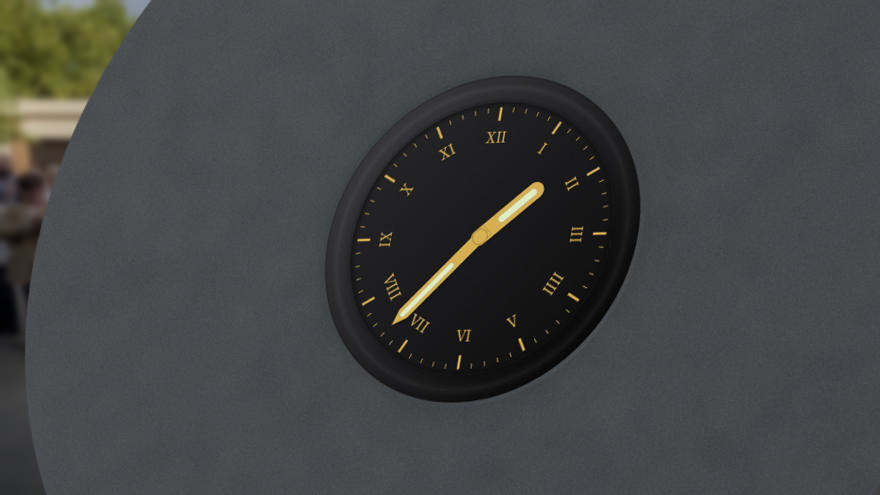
h=1 m=37
